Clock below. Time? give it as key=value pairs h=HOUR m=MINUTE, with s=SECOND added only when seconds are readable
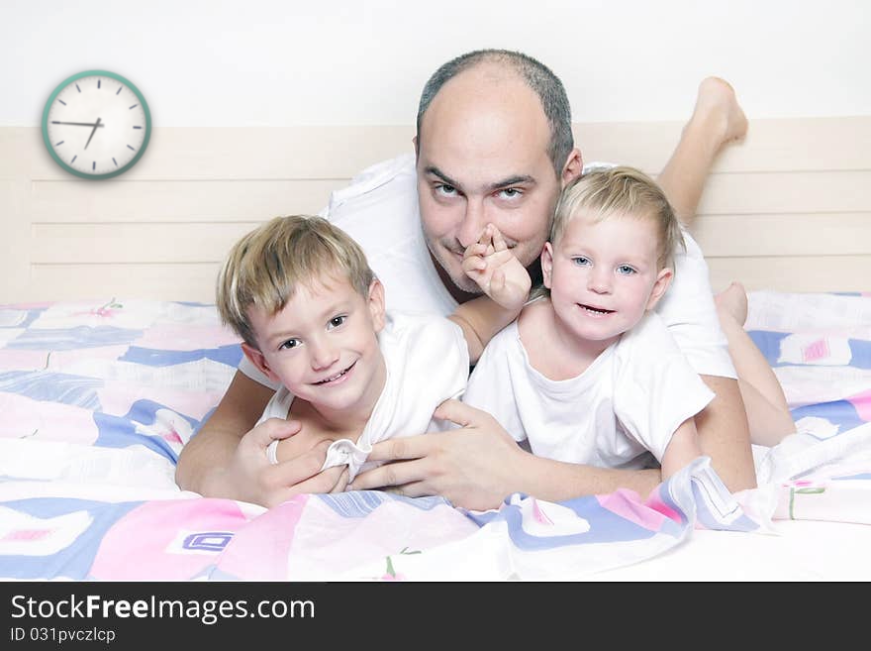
h=6 m=45
